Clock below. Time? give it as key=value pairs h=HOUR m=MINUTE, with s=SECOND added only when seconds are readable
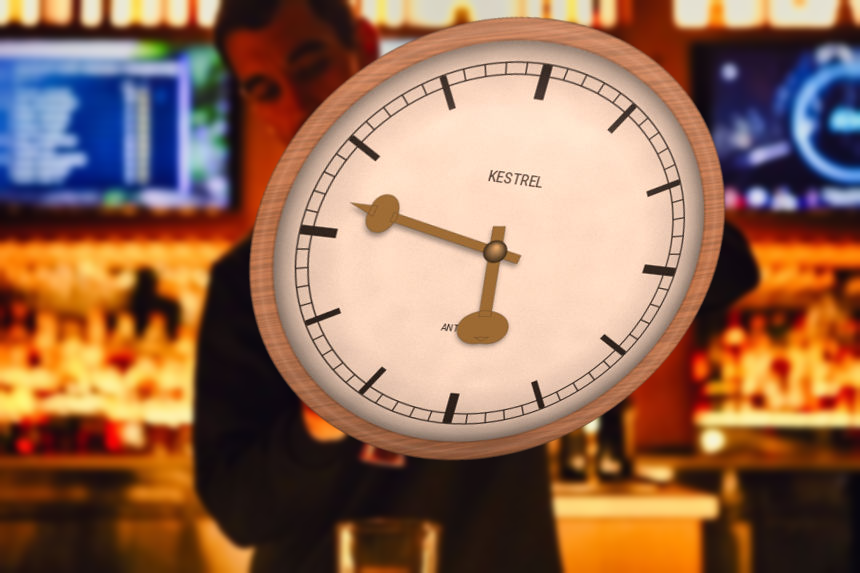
h=5 m=47
